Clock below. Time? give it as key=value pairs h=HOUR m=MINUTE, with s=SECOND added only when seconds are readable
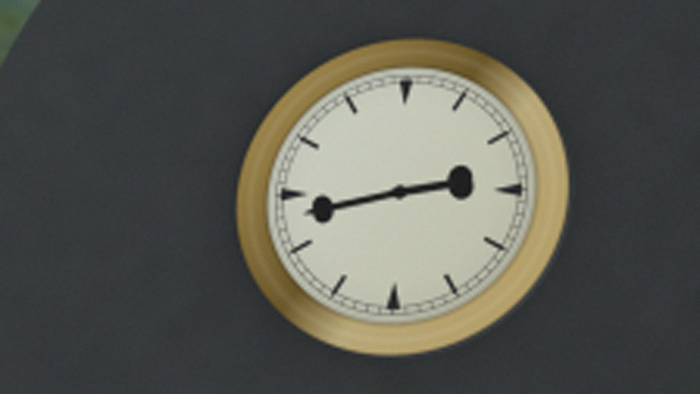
h=2 m=43
